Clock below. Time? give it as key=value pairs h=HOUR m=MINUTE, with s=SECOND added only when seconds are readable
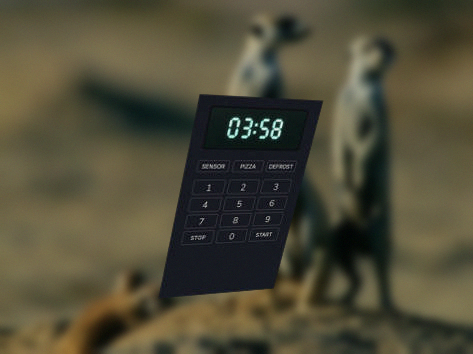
h=3 m=58
